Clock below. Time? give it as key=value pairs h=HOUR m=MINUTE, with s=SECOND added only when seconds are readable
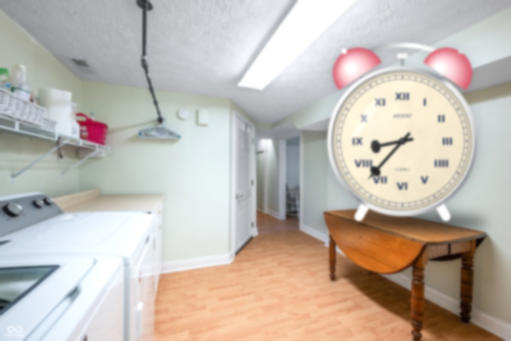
h=8 m=37
